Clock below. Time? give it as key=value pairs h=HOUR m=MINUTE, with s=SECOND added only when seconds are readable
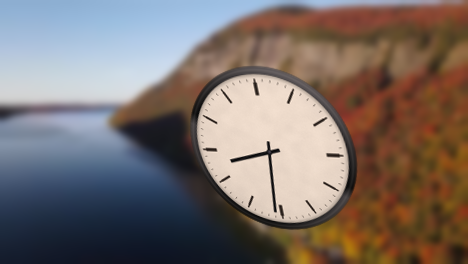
h=8 m=31
